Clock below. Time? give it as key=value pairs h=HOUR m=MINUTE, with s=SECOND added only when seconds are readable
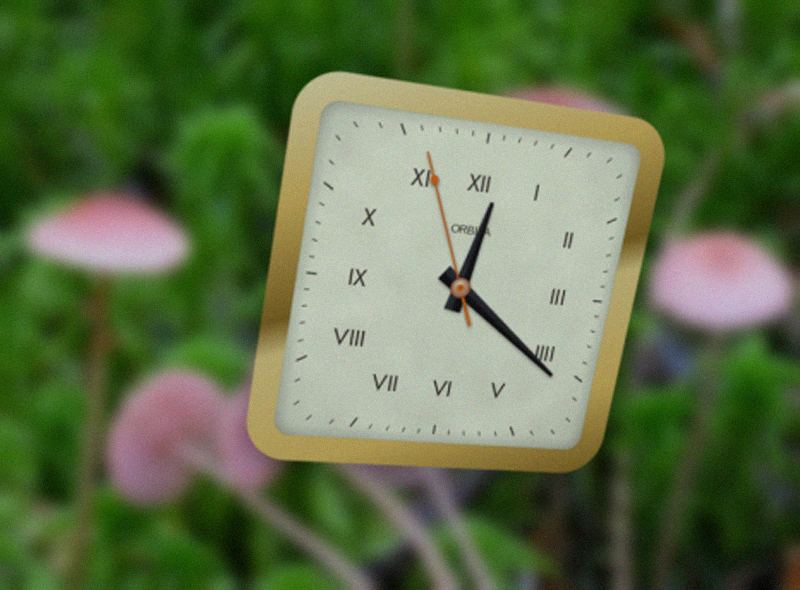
h=12 m=20 s=56
